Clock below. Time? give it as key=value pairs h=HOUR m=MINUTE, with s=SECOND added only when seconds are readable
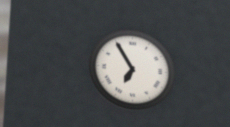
h=6 m=55
